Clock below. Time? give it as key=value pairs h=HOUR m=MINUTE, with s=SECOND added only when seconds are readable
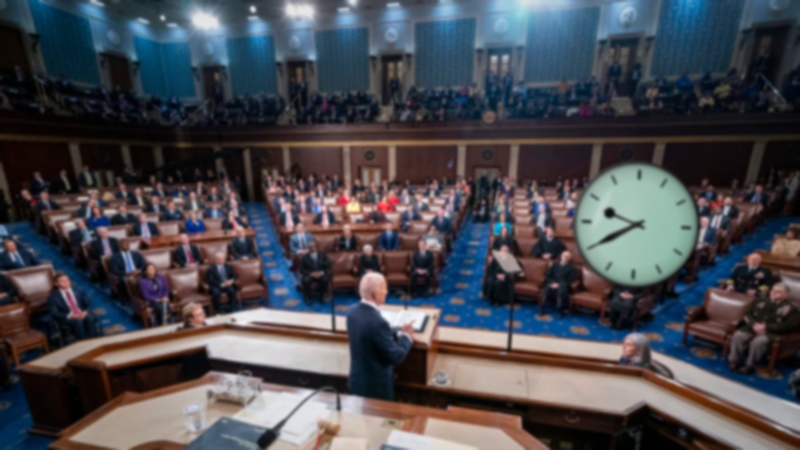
h=9 m=40
